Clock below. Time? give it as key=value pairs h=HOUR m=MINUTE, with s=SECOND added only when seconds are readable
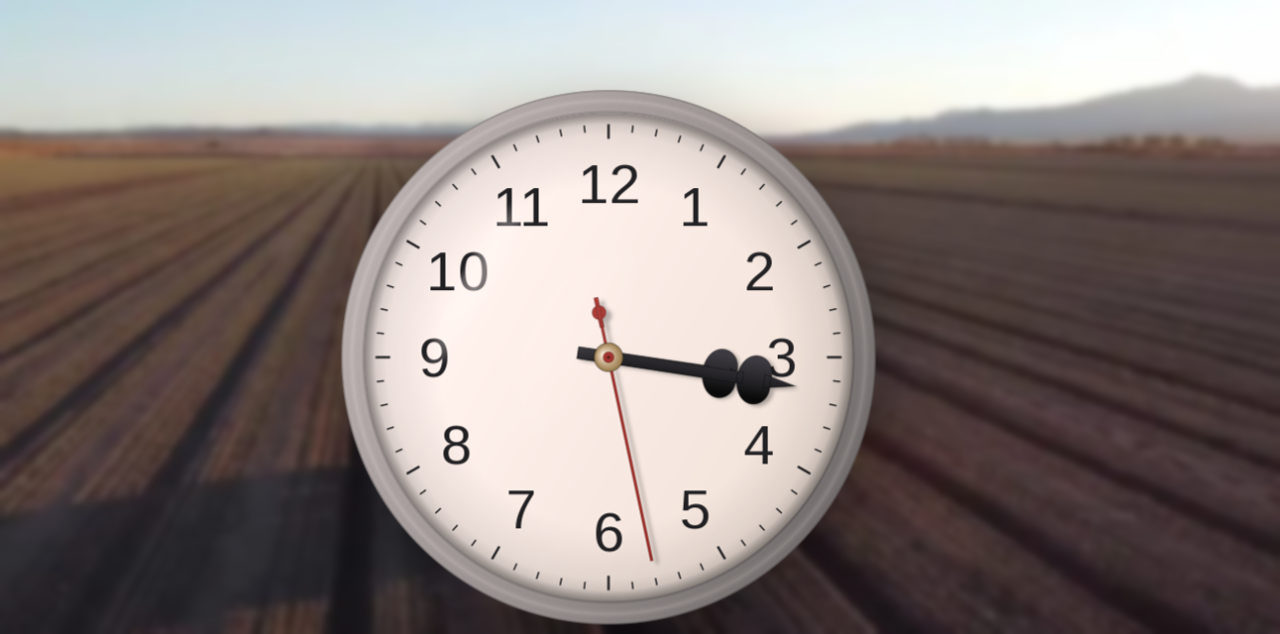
h=3 m=16 s=28
